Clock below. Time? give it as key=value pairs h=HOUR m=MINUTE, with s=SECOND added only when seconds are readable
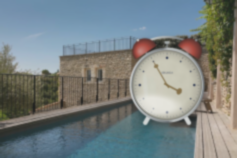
h=3 m=55
